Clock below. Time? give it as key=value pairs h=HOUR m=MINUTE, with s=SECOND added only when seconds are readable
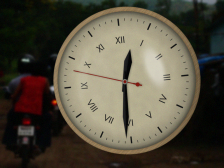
h=12 m=30 s=48
